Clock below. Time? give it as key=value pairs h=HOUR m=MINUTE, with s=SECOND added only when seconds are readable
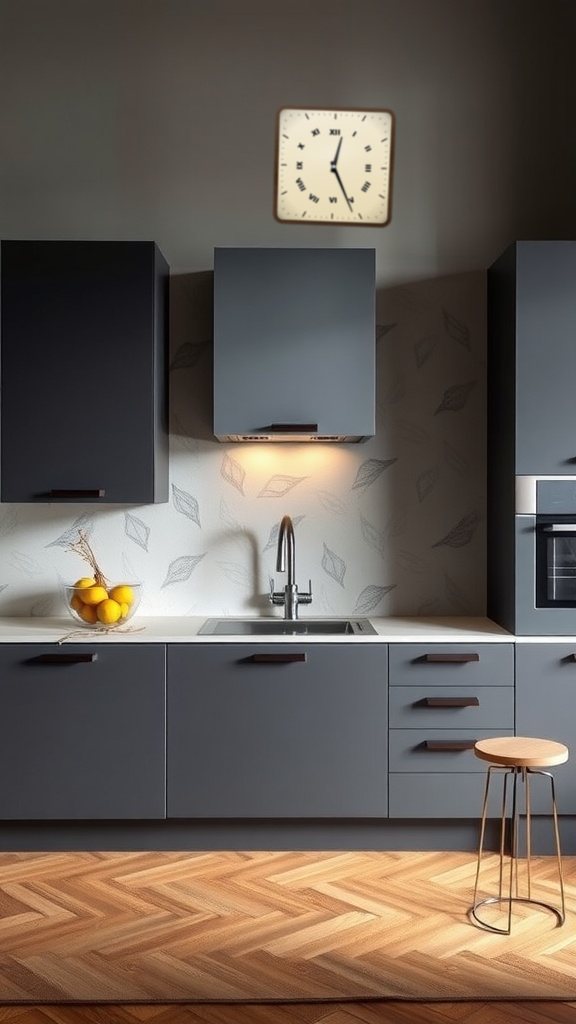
h=12 m=26
